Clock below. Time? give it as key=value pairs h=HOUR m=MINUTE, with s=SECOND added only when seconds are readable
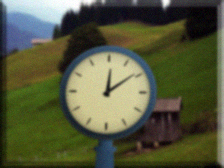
h=12 m=9
